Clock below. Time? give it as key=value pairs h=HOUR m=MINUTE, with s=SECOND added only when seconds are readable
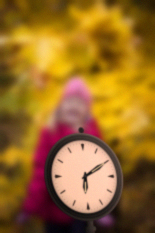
h=6 m=10
